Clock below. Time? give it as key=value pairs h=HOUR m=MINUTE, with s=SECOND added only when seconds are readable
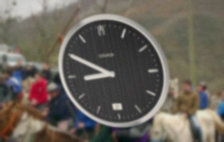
h=8 m=50
